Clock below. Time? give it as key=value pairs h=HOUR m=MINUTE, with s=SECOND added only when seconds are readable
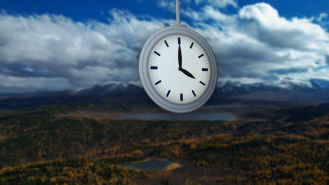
h=4 m=0
